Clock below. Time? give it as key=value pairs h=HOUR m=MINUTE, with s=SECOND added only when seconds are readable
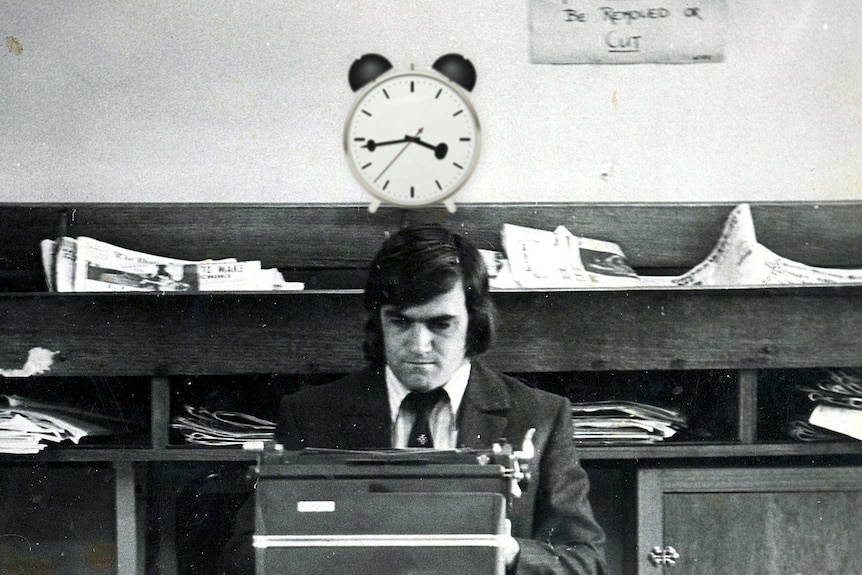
h=3 m=43 s=37
